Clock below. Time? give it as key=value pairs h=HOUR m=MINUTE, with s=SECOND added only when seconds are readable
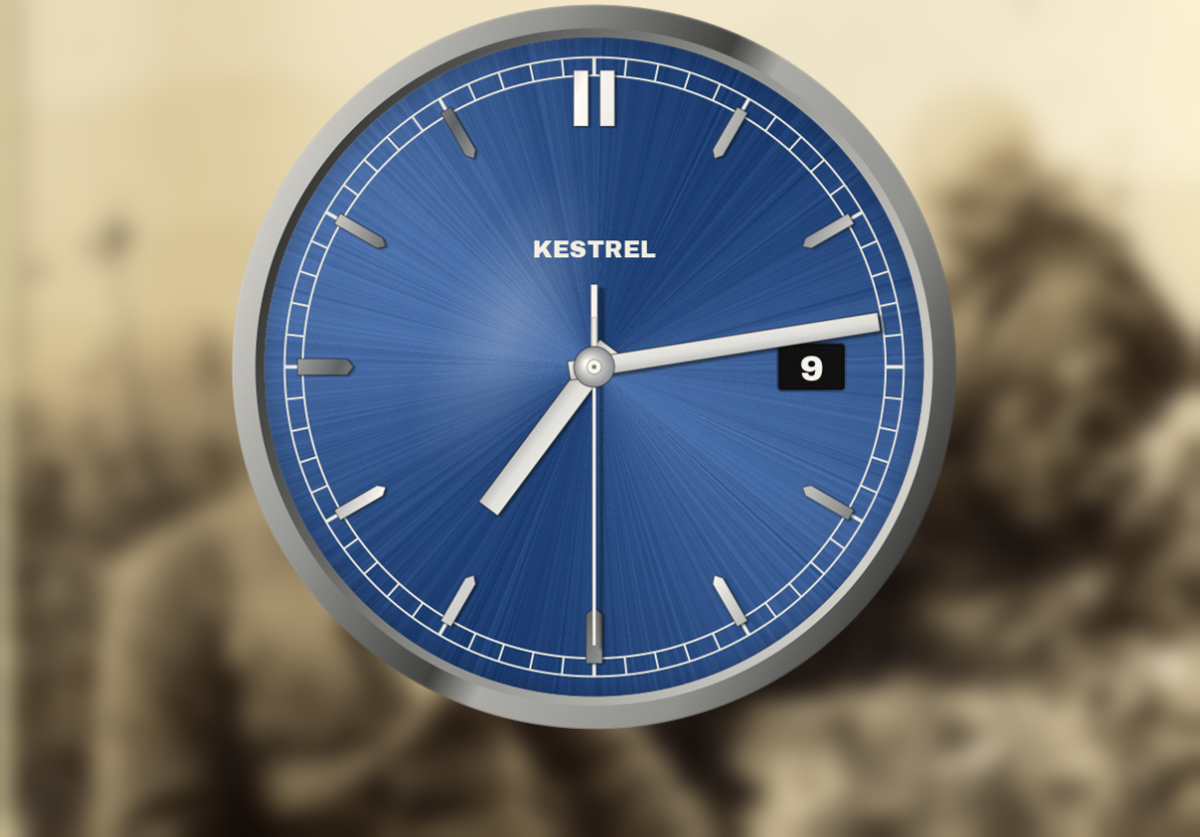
h=7 m=13 s=30
